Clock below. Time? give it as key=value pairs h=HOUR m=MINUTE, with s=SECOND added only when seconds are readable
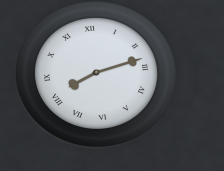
h=8 m=13
